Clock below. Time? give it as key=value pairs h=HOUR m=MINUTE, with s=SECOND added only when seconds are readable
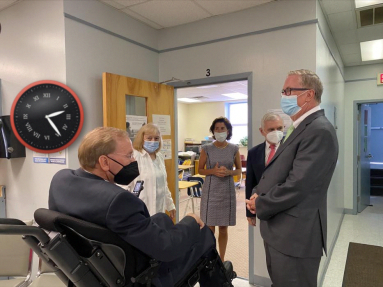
h=2 m=24
